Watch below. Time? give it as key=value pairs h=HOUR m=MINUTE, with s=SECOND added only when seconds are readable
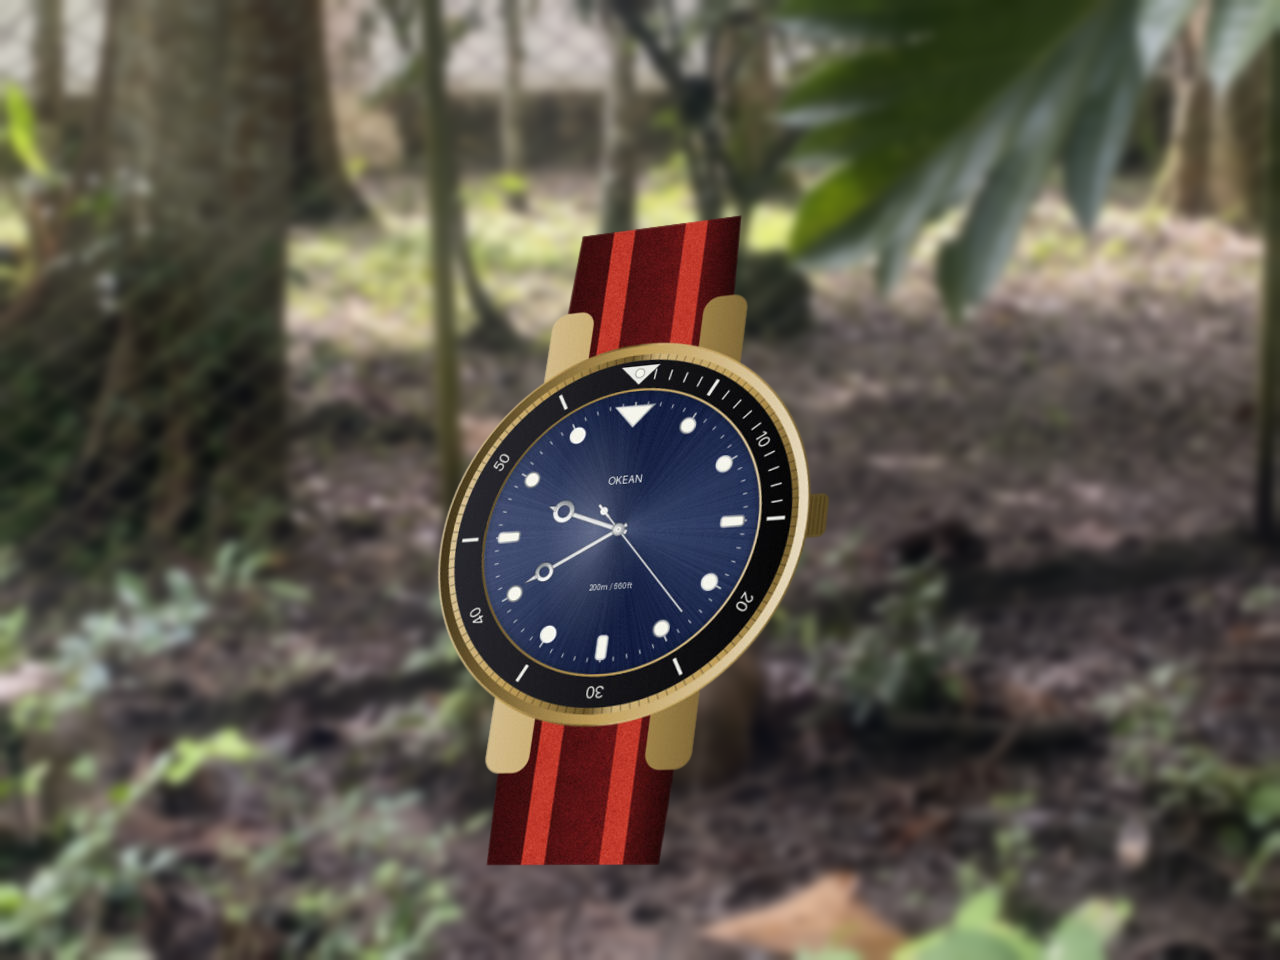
h=9 m=40 s=23
